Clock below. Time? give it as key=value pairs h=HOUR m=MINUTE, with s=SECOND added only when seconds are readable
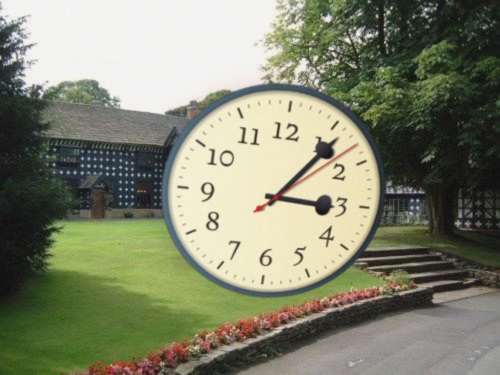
h=3 m=6 s=8
